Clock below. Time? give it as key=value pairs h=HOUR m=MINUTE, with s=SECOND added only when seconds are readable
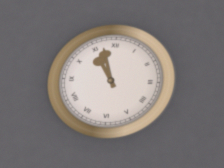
h=10 m=57
